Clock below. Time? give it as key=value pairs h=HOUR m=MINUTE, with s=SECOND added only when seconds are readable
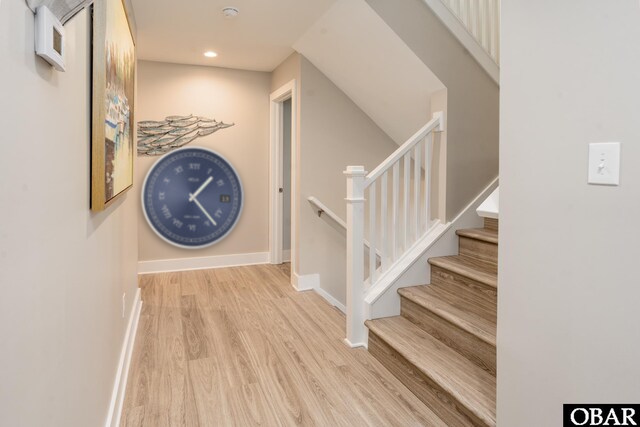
h=1 m=23
